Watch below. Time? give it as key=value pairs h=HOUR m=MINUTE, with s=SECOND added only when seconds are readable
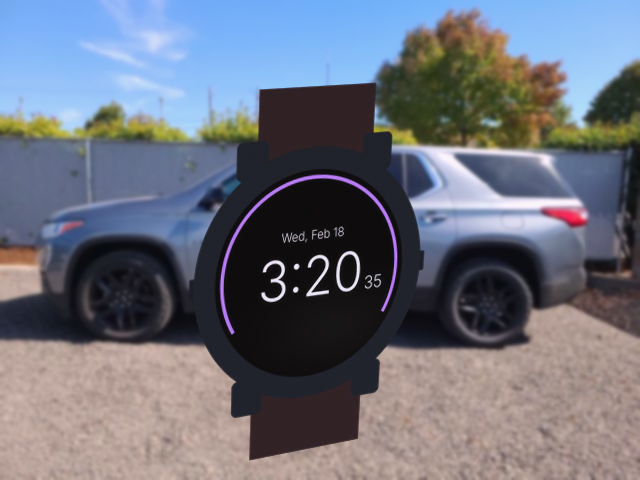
h=3 m=20 s=35
